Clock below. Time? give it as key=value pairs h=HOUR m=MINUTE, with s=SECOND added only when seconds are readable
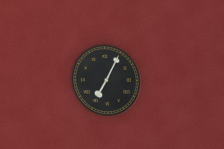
h=7 m=5
